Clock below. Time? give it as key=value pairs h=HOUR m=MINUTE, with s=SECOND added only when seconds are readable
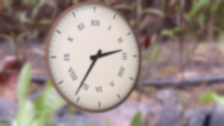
h=2 m=36
